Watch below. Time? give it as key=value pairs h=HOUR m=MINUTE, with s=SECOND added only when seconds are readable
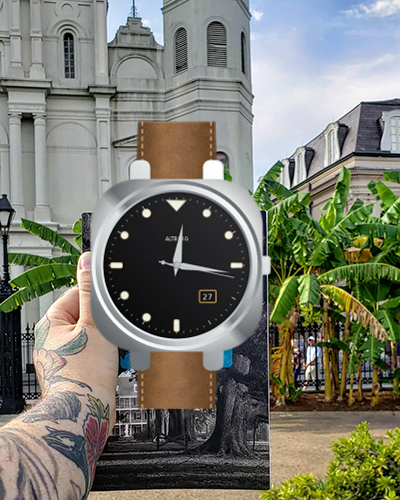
h=12 m=16 s=17
